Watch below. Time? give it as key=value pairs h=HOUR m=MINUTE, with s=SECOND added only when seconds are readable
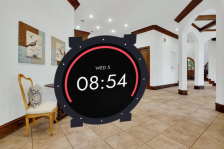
h=8 m=54
